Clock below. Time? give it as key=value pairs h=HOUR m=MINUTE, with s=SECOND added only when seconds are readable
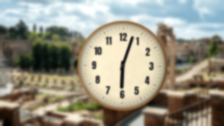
h=6 m=3
